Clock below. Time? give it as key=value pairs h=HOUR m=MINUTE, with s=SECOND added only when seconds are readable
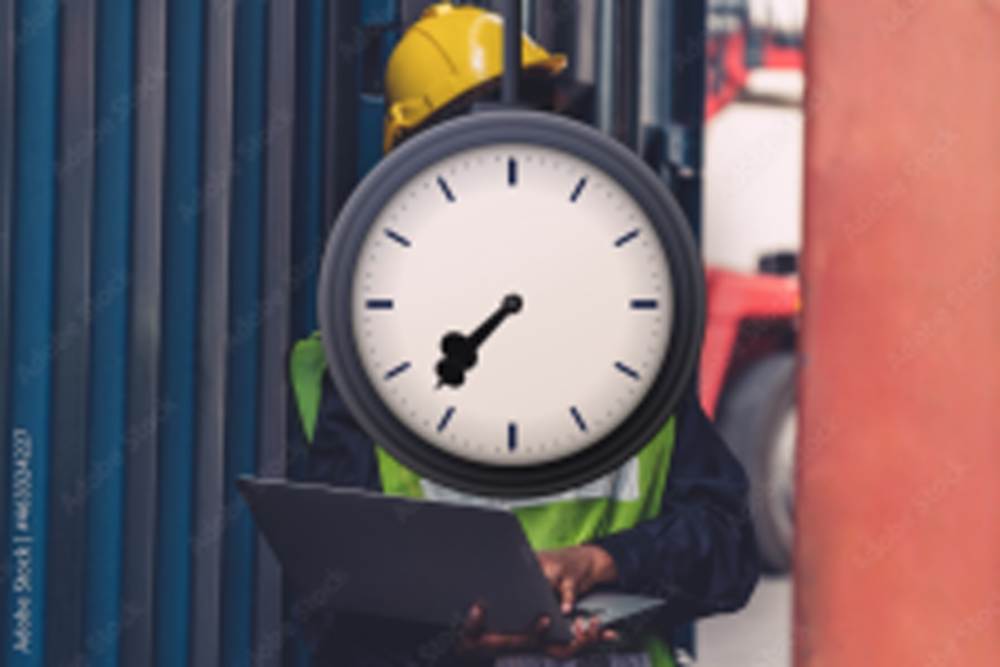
h=7 m=37
